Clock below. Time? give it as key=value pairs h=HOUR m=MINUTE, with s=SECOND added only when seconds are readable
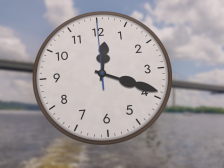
h=12 m=19 s=0
